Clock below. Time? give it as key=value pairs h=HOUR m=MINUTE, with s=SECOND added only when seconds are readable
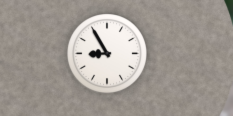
h=8 m=55
